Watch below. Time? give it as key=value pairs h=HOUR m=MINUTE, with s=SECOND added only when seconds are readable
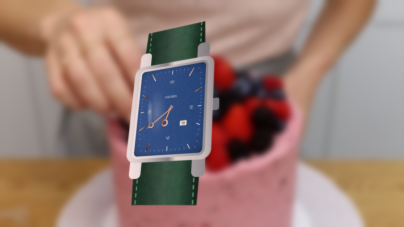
h=6 m=39
